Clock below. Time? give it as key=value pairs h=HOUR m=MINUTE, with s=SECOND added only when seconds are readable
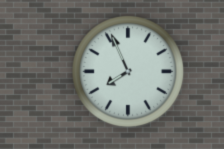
h=7 m=56
